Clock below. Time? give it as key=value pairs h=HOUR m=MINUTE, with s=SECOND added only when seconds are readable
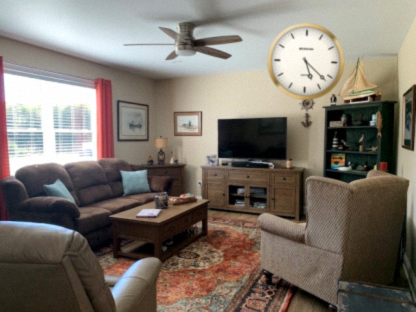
h=5 m=22
